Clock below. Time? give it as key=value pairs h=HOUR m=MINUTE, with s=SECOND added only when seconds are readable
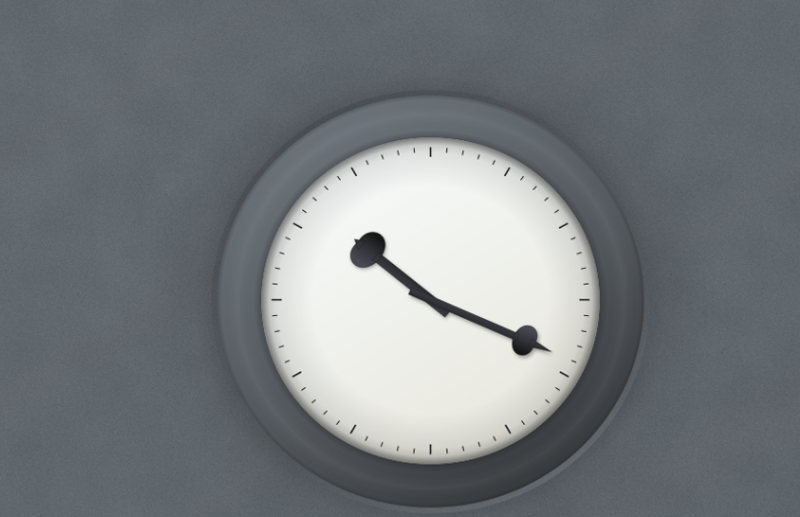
h=10 m=19
